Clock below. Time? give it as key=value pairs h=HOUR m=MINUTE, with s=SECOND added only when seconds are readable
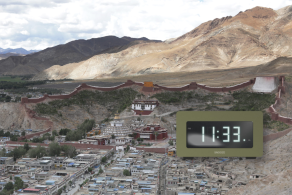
h=11 m=33
